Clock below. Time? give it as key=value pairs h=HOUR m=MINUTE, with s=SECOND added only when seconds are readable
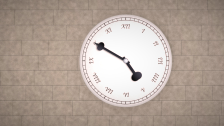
h=4 m=50
